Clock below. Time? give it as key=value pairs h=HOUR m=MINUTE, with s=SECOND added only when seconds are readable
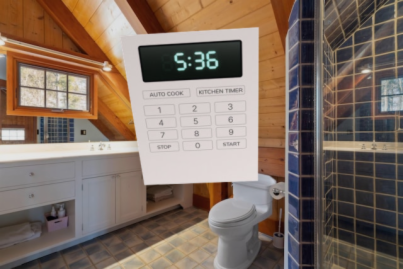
h=5 m=36
